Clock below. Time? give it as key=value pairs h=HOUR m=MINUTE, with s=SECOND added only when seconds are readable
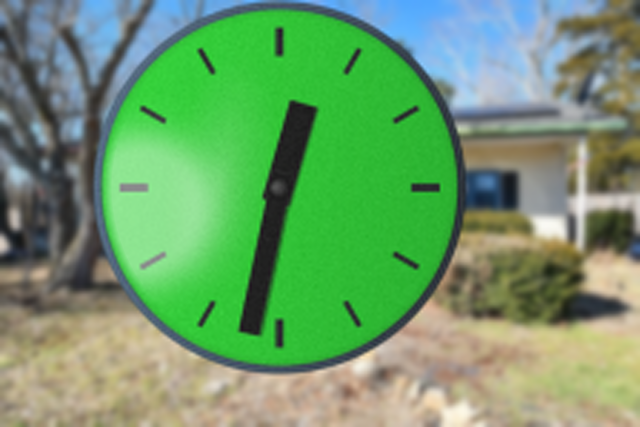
h=12 m=32
